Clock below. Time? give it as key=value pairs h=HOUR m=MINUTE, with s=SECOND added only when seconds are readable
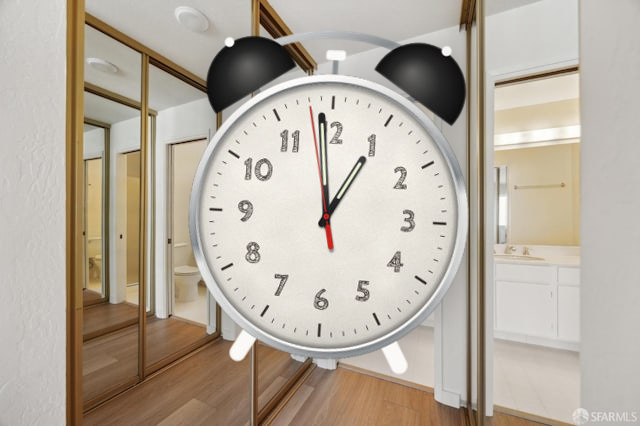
h=12 m=58 s=58
